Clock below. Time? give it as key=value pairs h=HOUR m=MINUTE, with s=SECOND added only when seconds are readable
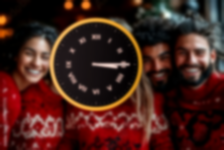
h=3 m=15
